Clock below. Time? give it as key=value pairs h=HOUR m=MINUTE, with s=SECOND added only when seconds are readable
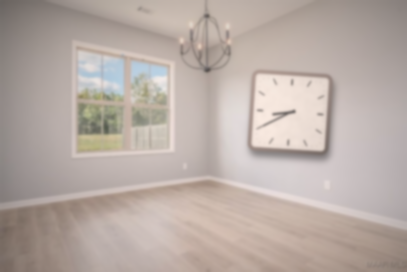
h=8 m=40
